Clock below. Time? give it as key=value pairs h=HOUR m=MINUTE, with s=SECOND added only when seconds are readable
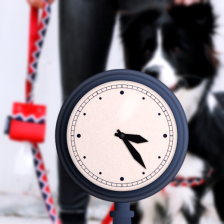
h=3 m=24
